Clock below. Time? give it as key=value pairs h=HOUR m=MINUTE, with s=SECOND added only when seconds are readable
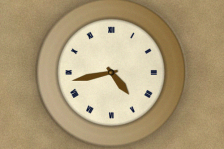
h=4 m=43
